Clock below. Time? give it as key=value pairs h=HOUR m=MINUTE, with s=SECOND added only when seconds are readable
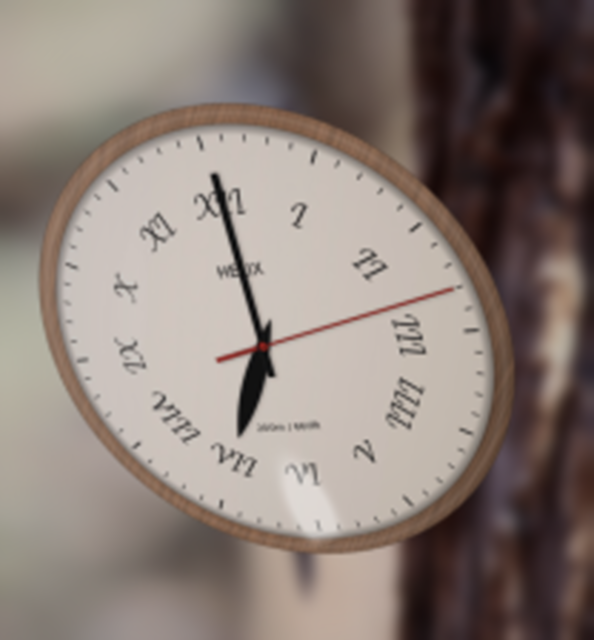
h=7 m=0 s=13
